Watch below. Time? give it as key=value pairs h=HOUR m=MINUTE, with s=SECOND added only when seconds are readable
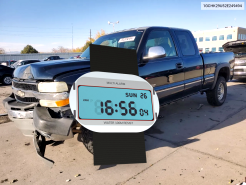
h=16 m=56 s=4
